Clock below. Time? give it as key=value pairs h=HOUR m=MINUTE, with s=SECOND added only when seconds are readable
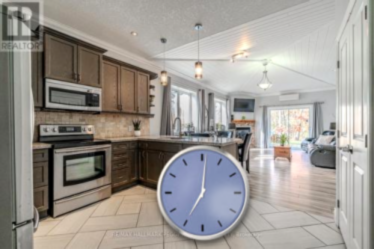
h=7 m=1
